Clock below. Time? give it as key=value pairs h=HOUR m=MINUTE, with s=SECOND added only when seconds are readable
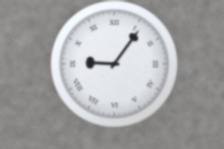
h=9 m=6
